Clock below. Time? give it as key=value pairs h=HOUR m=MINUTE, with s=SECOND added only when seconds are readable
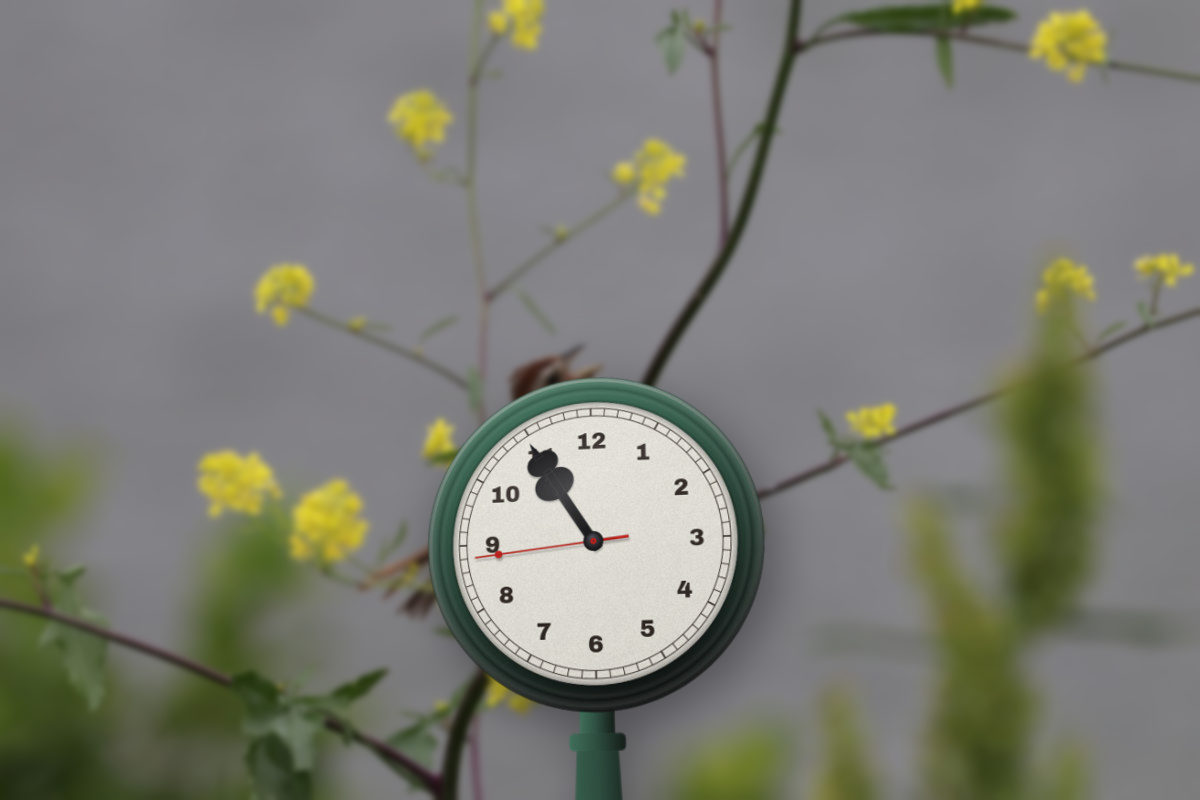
h=10 m=54 s=44
